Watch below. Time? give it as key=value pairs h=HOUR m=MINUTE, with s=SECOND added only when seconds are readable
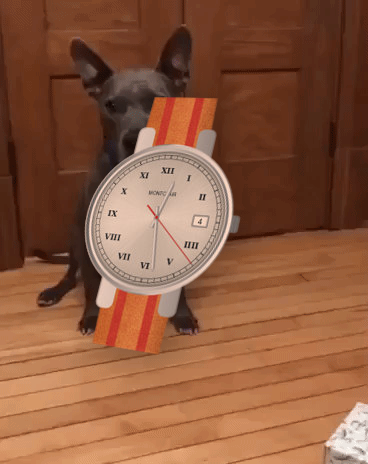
h=12 m=28 s=22
